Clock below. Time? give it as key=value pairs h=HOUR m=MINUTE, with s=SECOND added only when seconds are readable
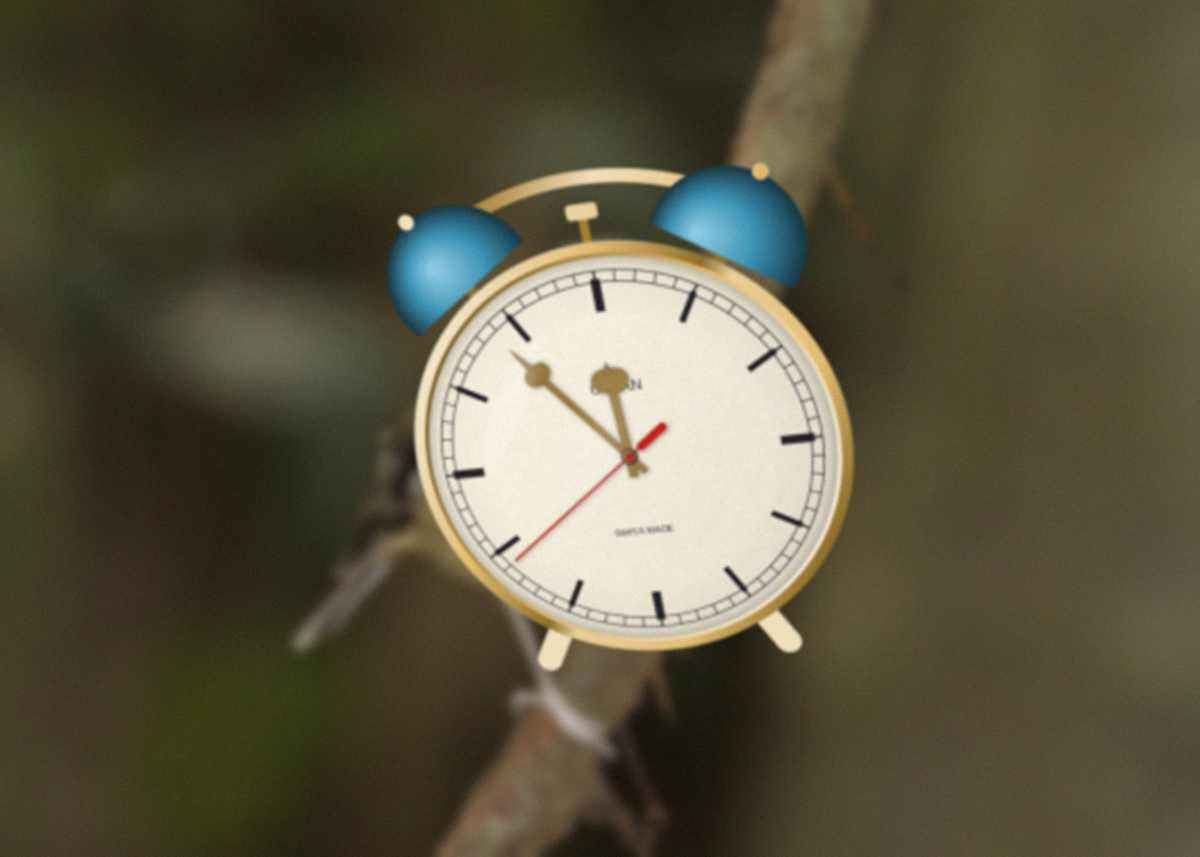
h=11 m=53 s=39
